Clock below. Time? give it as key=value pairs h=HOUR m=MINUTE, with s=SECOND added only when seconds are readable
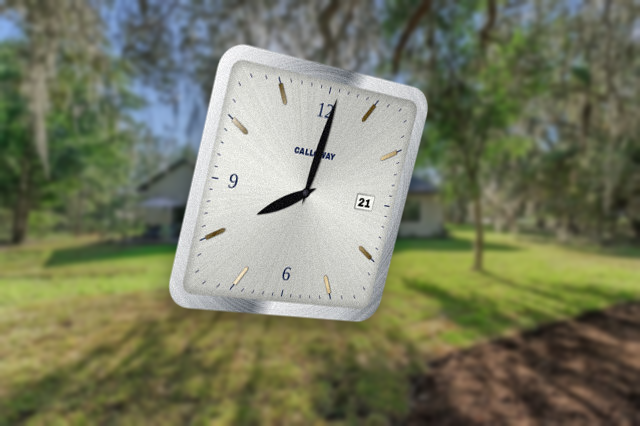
h=8 m=1
